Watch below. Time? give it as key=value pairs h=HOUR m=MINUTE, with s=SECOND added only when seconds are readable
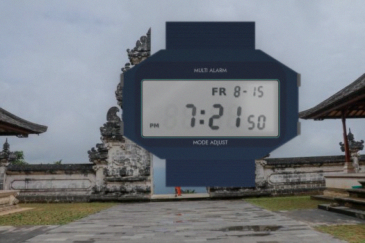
h=7 m=21 s=50
